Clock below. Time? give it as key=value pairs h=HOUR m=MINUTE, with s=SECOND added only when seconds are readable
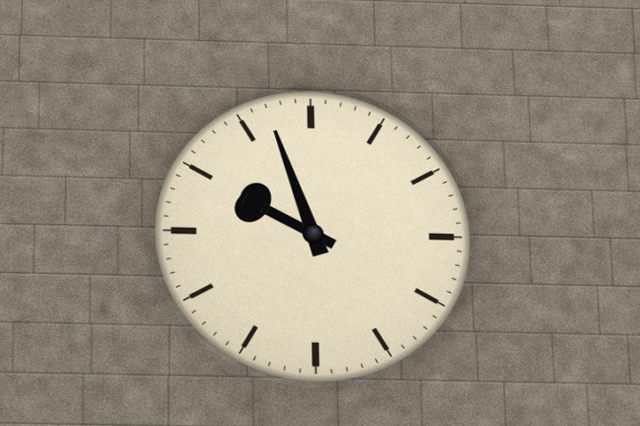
h=9 m=57
